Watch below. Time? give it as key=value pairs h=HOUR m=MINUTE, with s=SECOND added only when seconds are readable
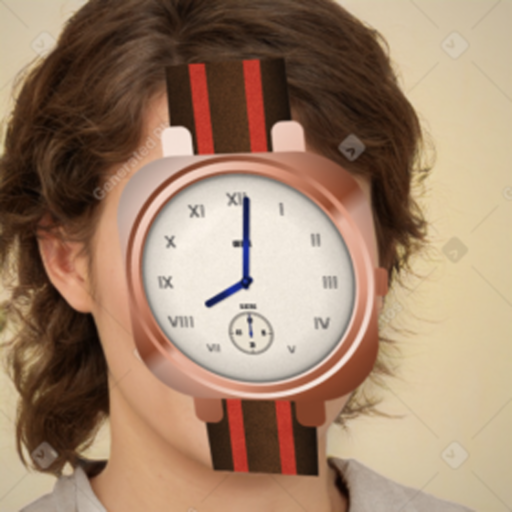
h=8 m=1
